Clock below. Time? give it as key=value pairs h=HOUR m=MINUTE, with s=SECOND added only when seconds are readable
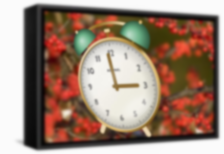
h=2 m=59
